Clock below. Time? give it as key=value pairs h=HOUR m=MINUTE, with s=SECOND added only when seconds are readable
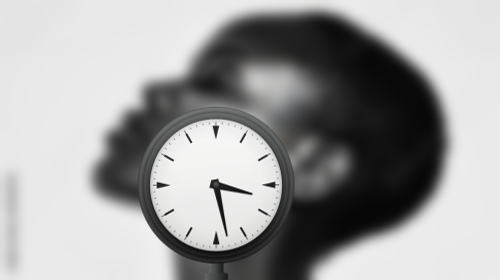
h=3 m=28
